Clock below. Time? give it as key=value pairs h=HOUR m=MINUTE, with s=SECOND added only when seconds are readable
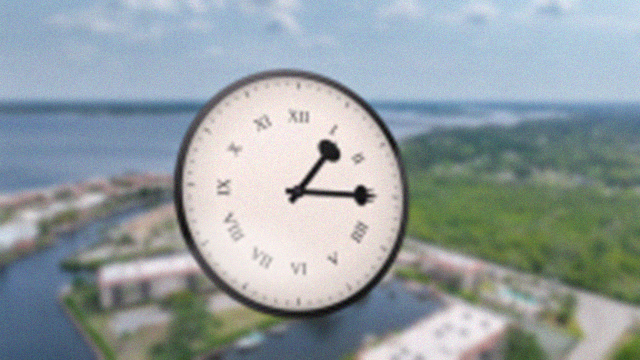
h=1 m=15
